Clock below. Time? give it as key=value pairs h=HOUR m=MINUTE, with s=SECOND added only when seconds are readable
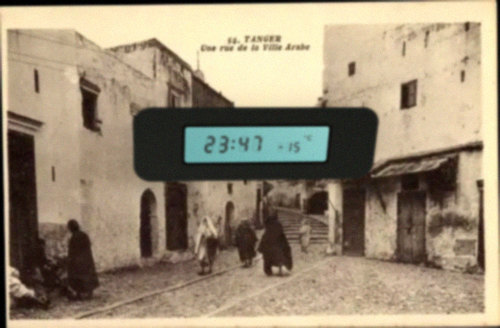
h=23 m=47
